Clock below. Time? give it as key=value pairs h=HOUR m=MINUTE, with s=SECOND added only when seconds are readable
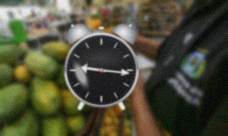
h=9 m=16
